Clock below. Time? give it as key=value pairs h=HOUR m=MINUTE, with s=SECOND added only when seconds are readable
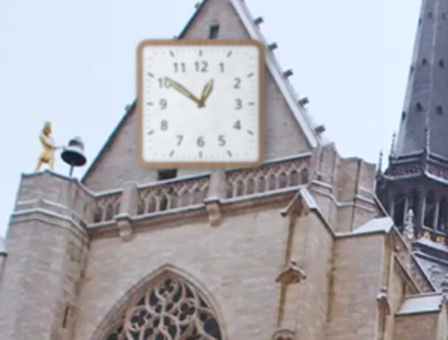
h=12 m=51
